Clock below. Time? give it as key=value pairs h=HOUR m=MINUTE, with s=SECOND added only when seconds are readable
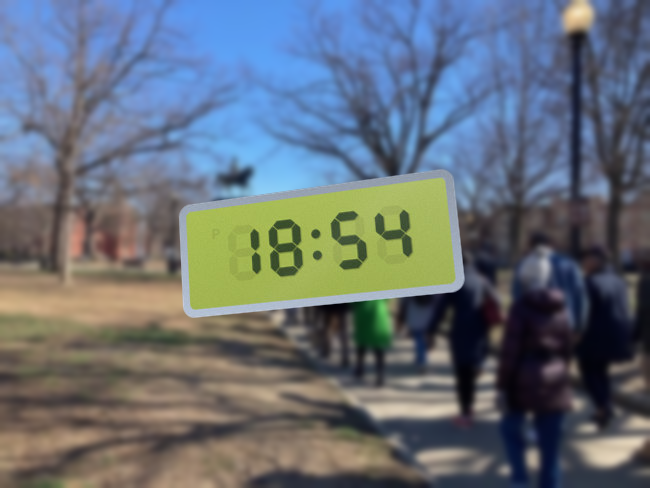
h=18 m=54
